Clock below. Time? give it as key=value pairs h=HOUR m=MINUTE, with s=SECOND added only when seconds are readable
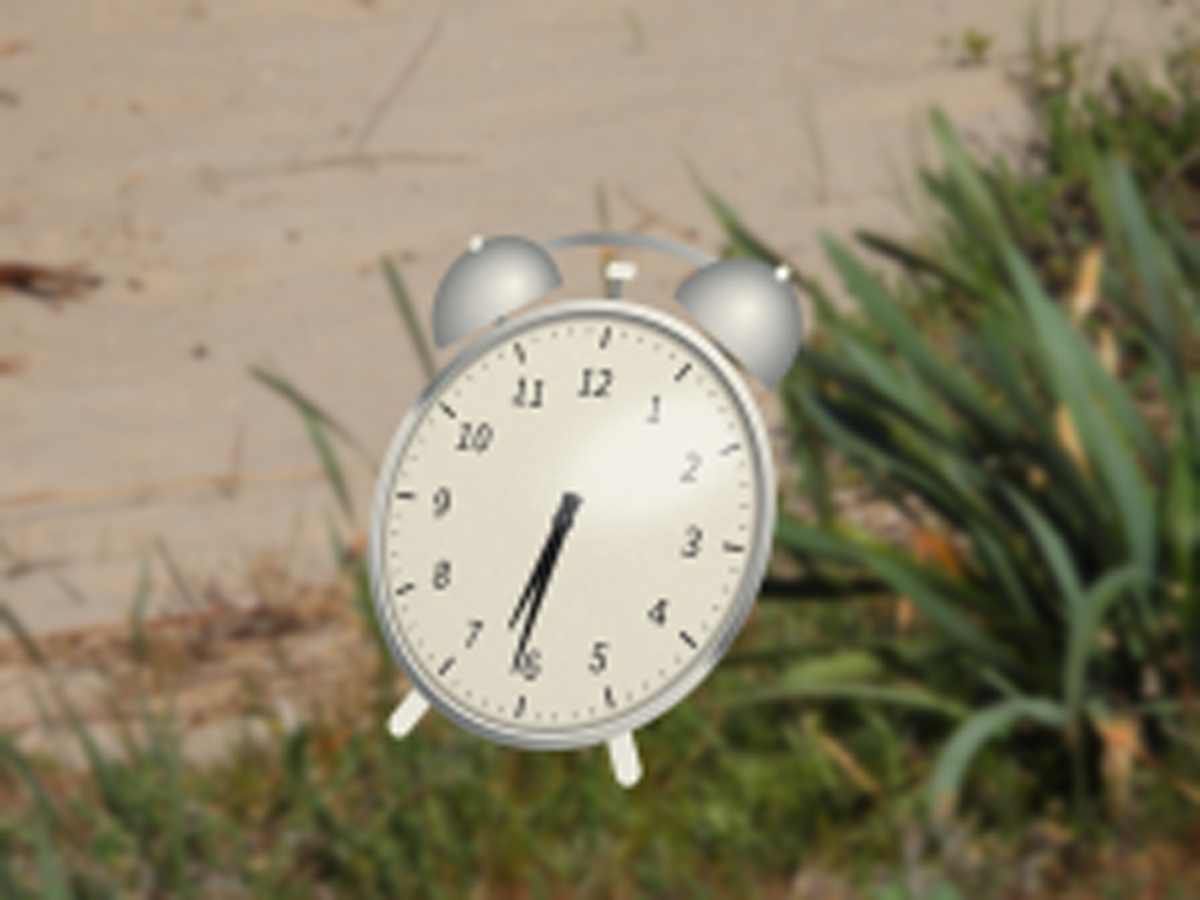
h=6 m=31
